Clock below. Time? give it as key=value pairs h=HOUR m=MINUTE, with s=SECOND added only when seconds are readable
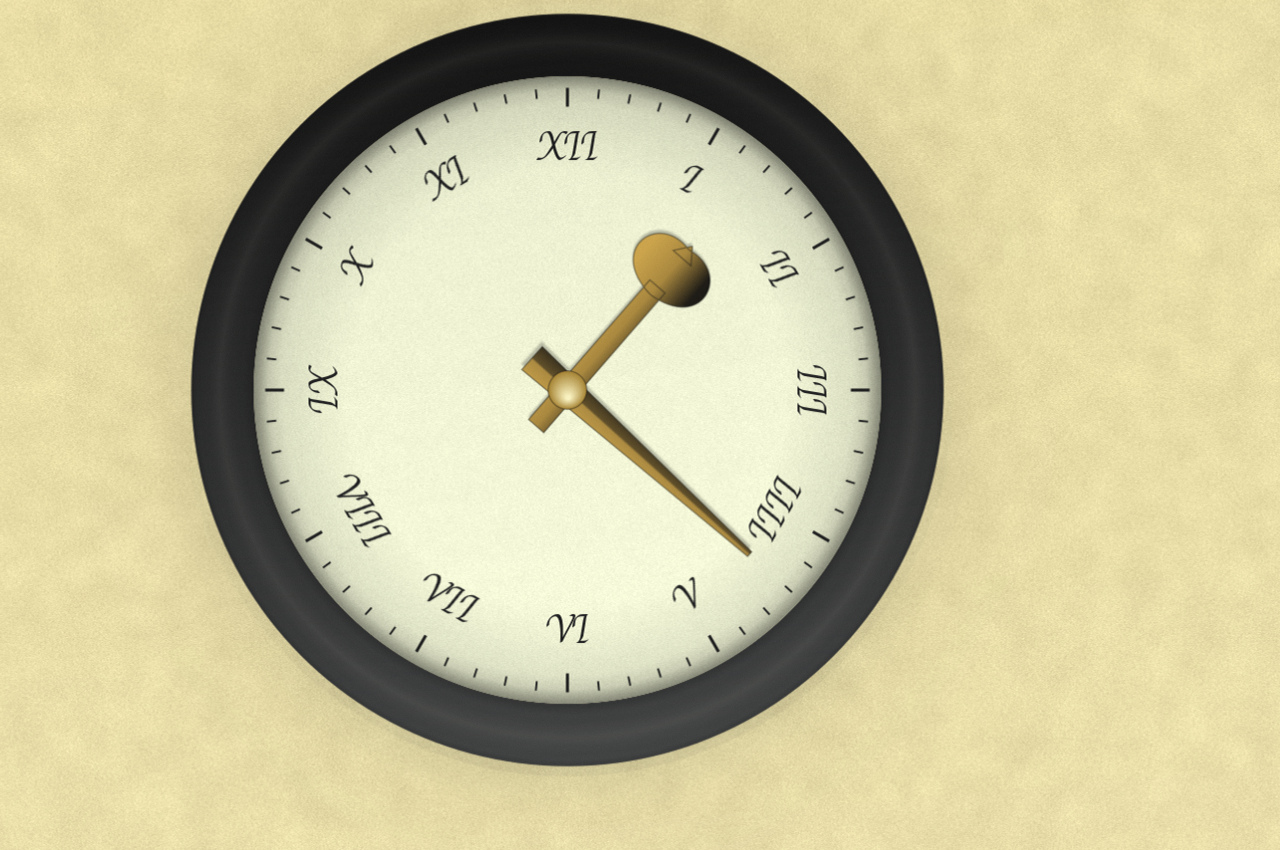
h=1 m=22
